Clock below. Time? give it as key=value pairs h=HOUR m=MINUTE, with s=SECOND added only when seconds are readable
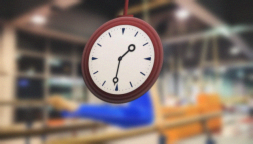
h=1 m=31
